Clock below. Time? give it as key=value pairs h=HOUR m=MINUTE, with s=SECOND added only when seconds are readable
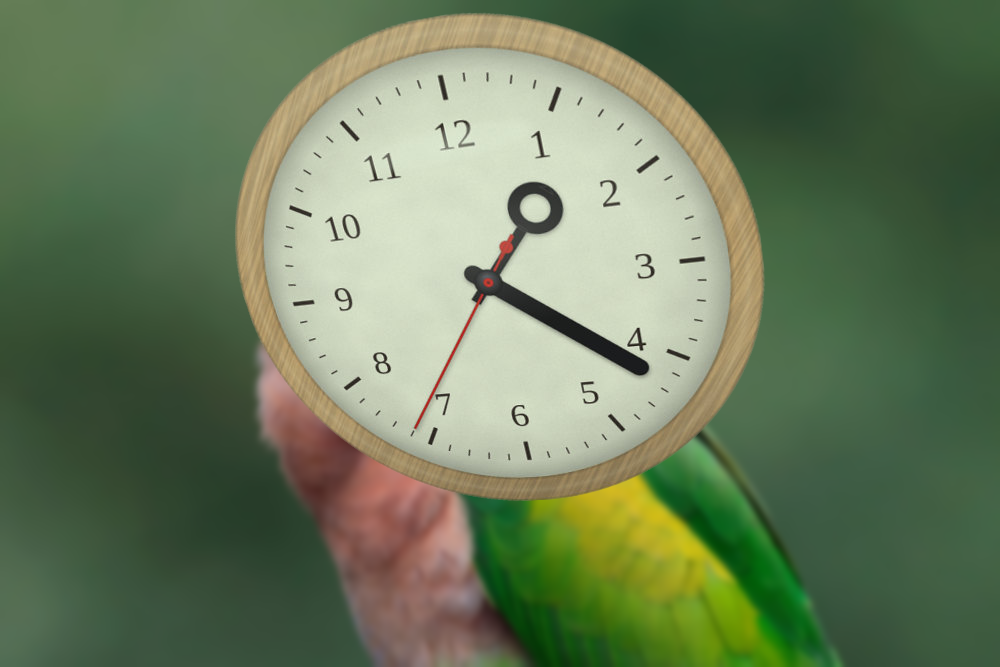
h=1 m=21 s=36
